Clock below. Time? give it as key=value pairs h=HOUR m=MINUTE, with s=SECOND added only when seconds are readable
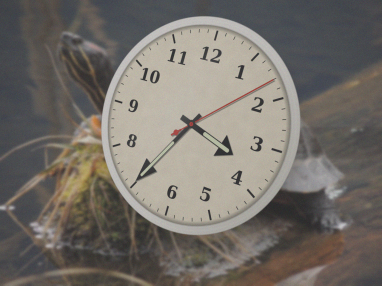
h=3 m=35 s=8
